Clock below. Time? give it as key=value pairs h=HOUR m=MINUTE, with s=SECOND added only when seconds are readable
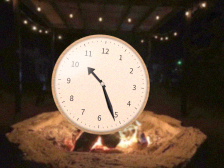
h=10 m=26
